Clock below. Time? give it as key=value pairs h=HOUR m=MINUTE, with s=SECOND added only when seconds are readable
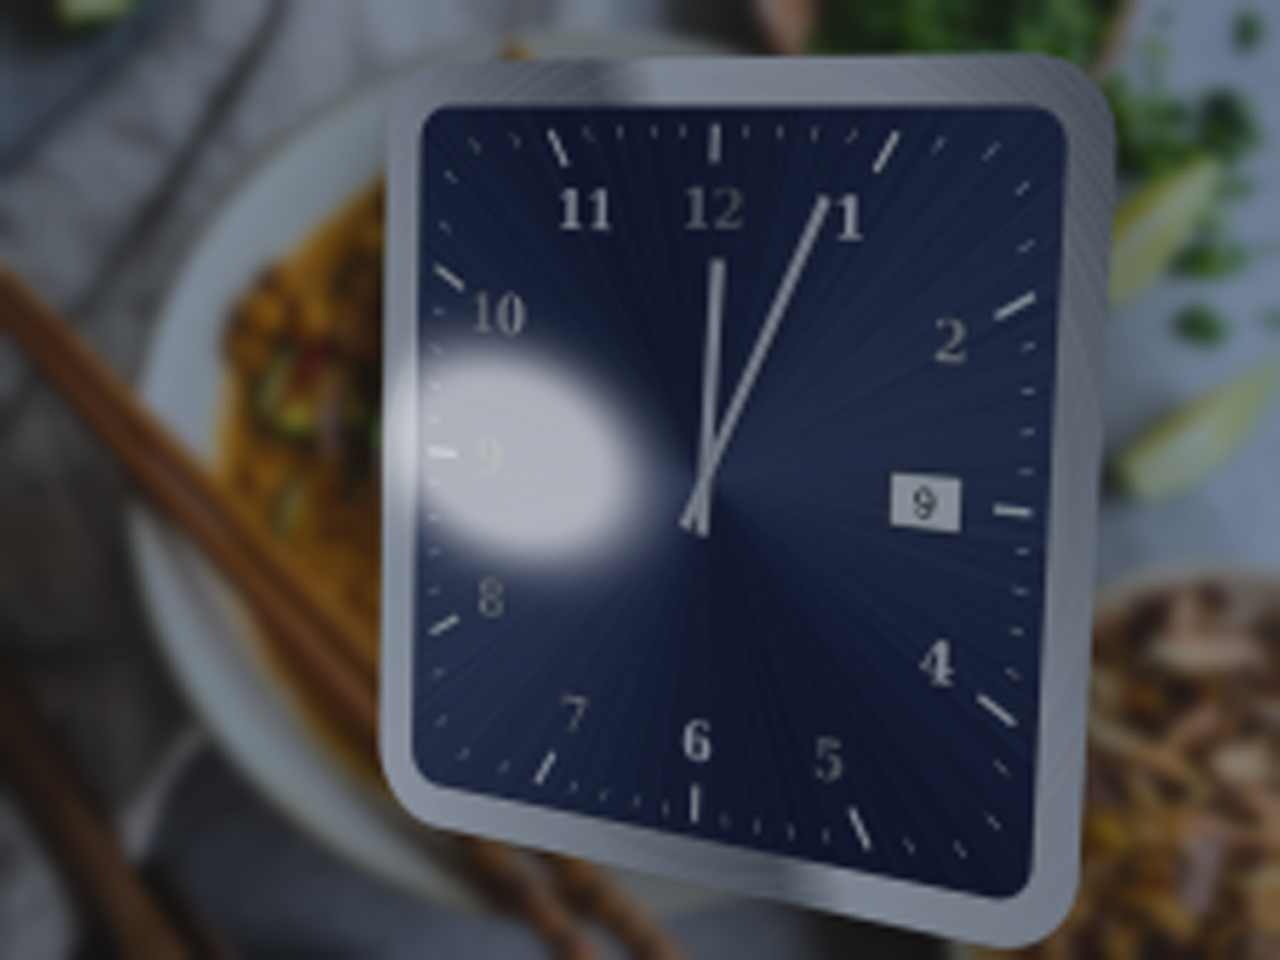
h=12 m=4
